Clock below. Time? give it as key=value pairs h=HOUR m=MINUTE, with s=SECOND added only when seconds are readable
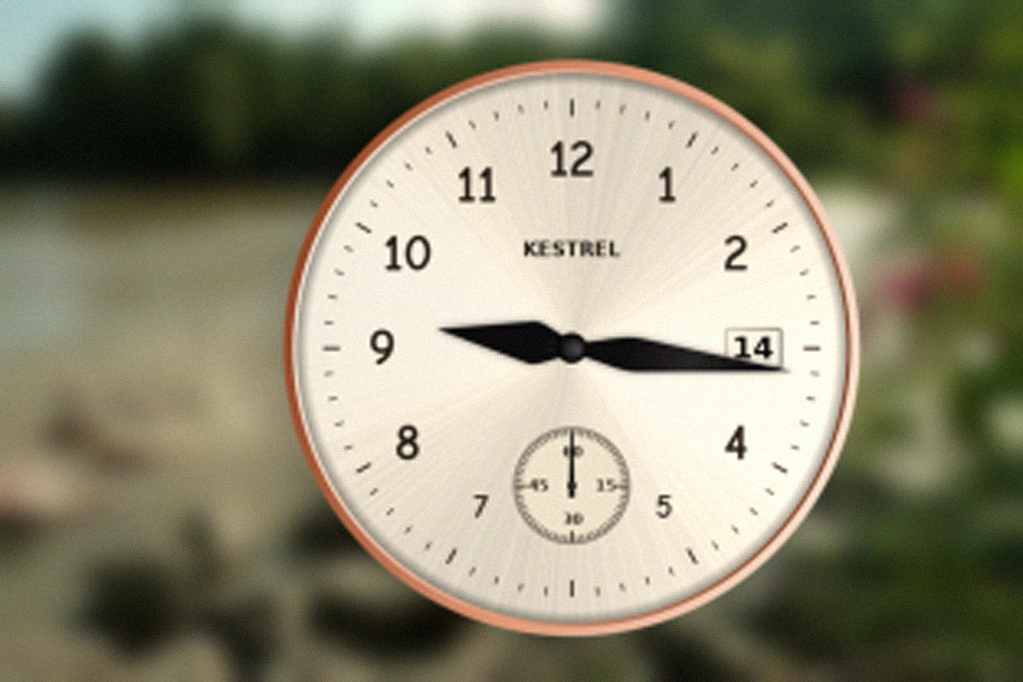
h=9 m=16
